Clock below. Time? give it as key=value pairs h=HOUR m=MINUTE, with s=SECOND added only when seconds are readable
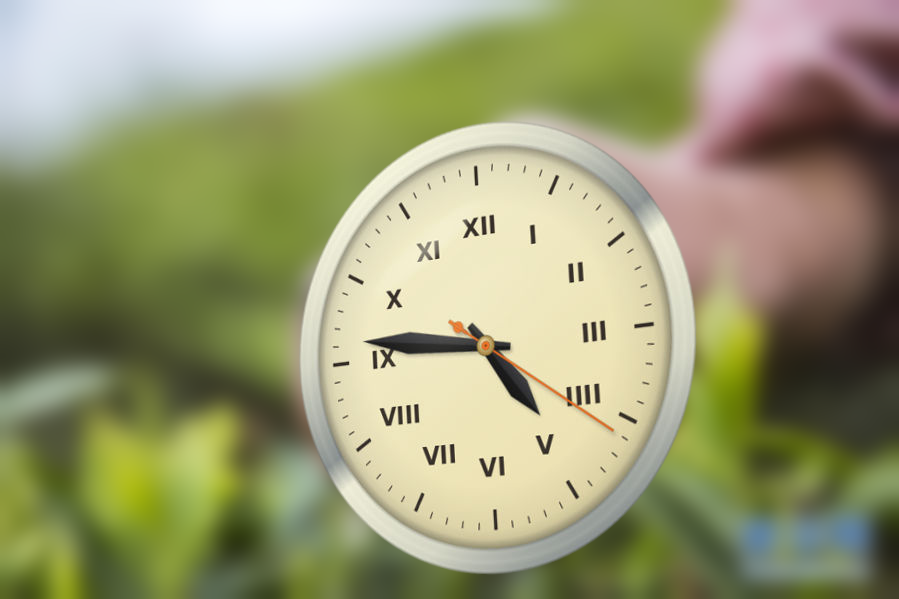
h=4 m=46 s=21
